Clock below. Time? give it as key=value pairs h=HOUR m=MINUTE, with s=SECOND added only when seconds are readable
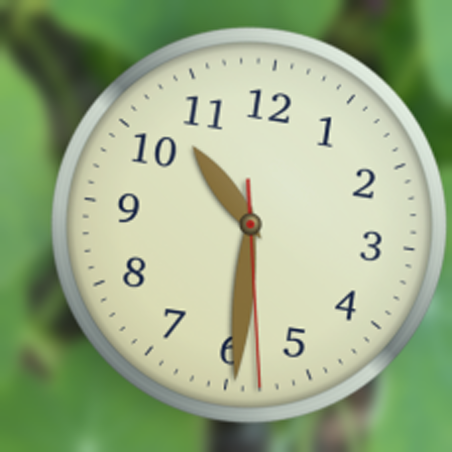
h=10 m=29 s=28
